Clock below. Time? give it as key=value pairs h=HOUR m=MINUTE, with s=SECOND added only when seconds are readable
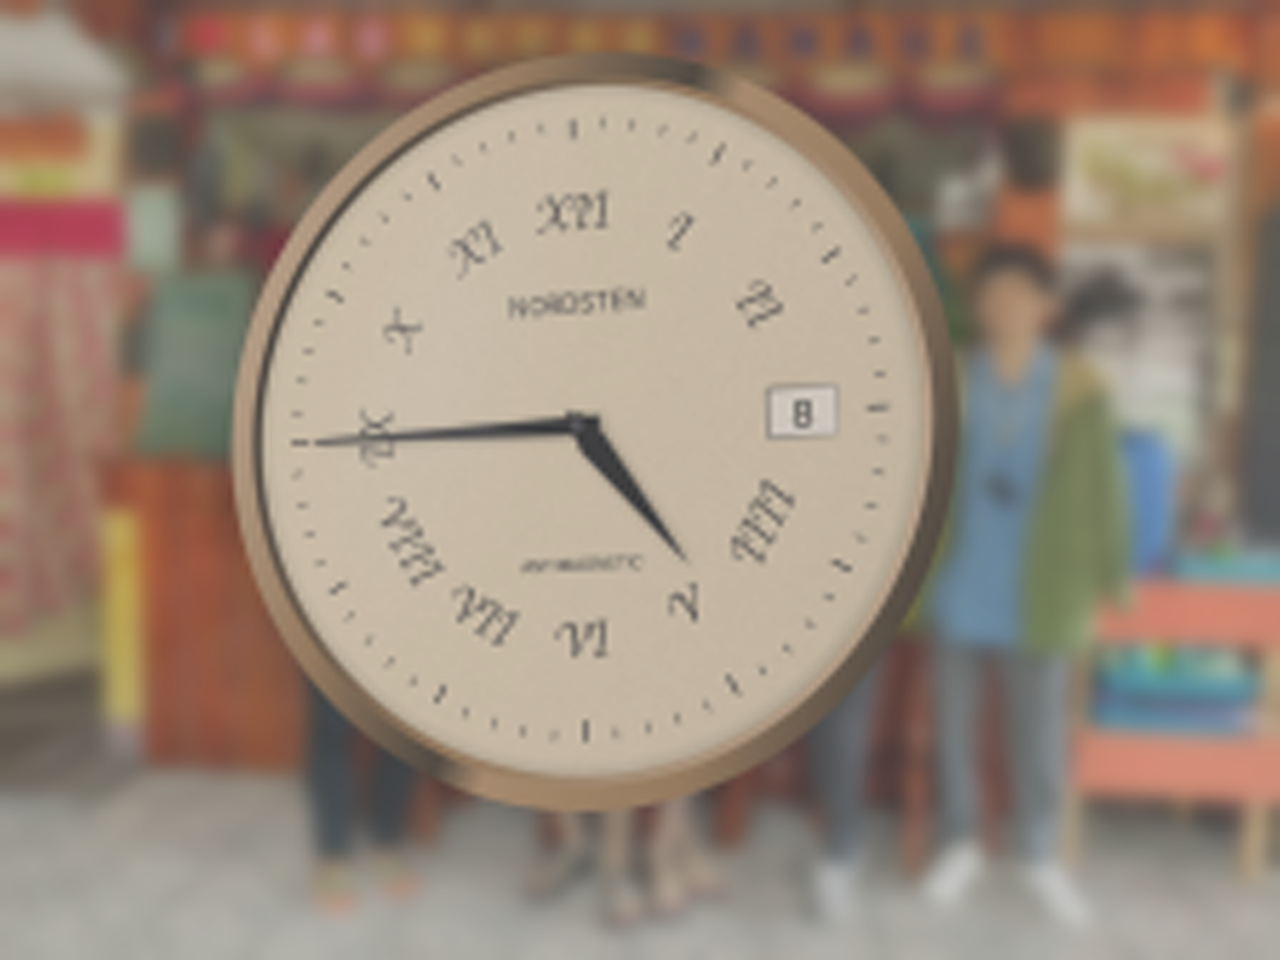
h=4 m=45
